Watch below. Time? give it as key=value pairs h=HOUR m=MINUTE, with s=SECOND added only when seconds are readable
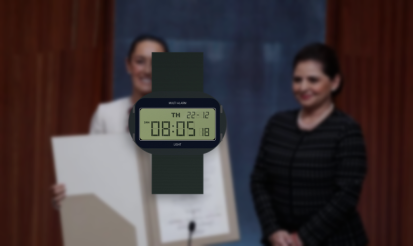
h=8 m=5 s=18
